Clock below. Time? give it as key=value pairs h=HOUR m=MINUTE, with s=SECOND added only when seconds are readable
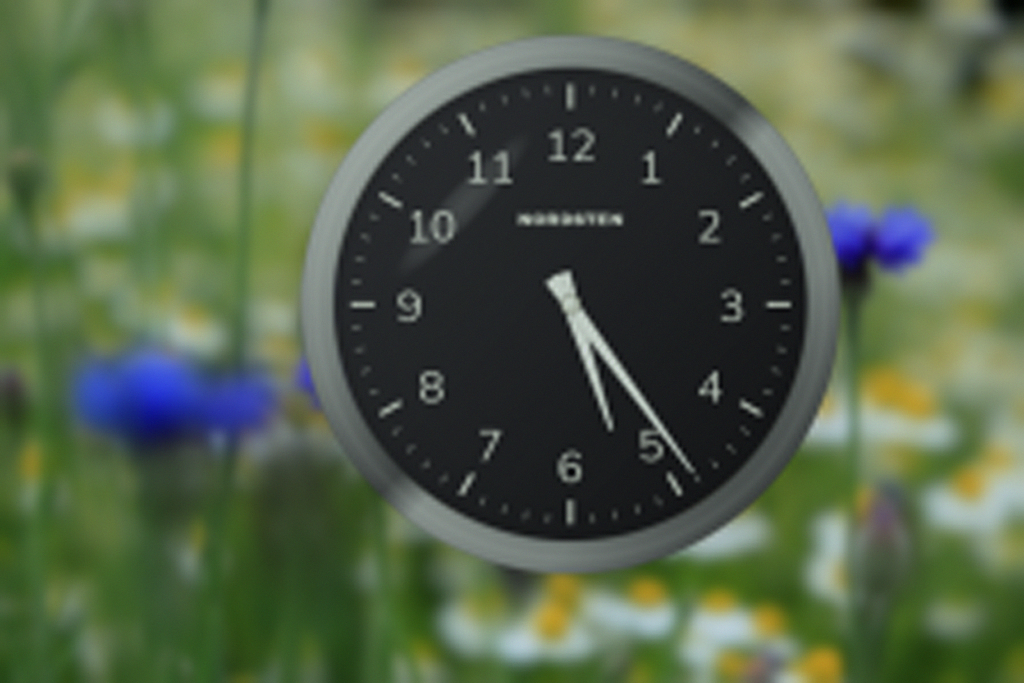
h=5 m=24
